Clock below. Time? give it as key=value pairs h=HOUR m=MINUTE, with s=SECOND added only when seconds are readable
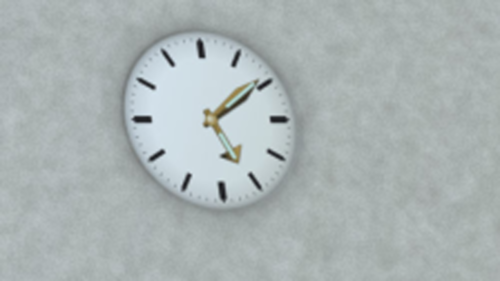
h=5 m=9
